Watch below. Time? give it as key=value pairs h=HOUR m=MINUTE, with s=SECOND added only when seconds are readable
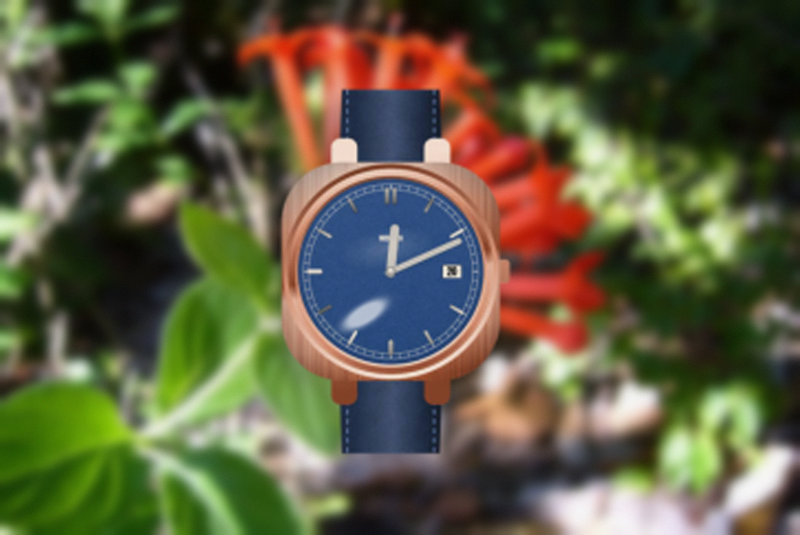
h=12 m=11
